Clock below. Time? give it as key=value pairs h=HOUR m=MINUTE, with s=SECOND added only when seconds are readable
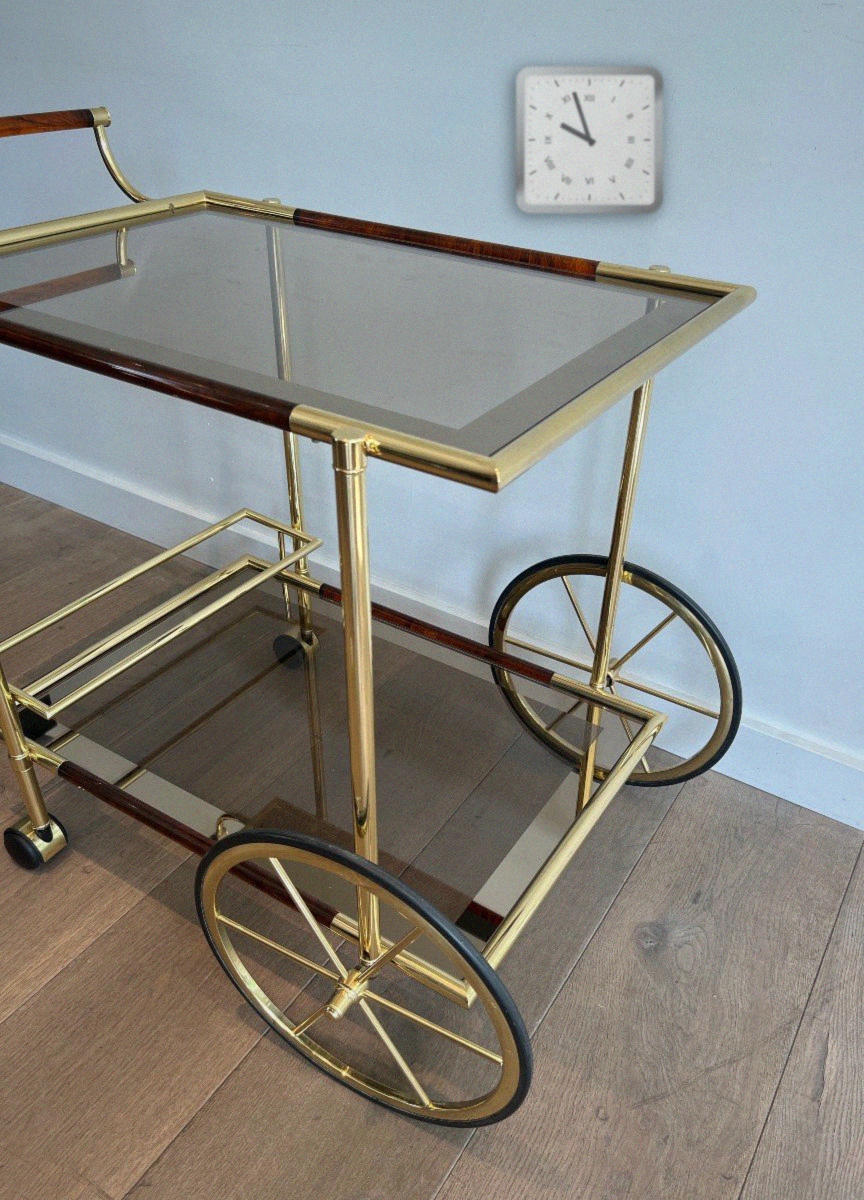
h=9 m=57
